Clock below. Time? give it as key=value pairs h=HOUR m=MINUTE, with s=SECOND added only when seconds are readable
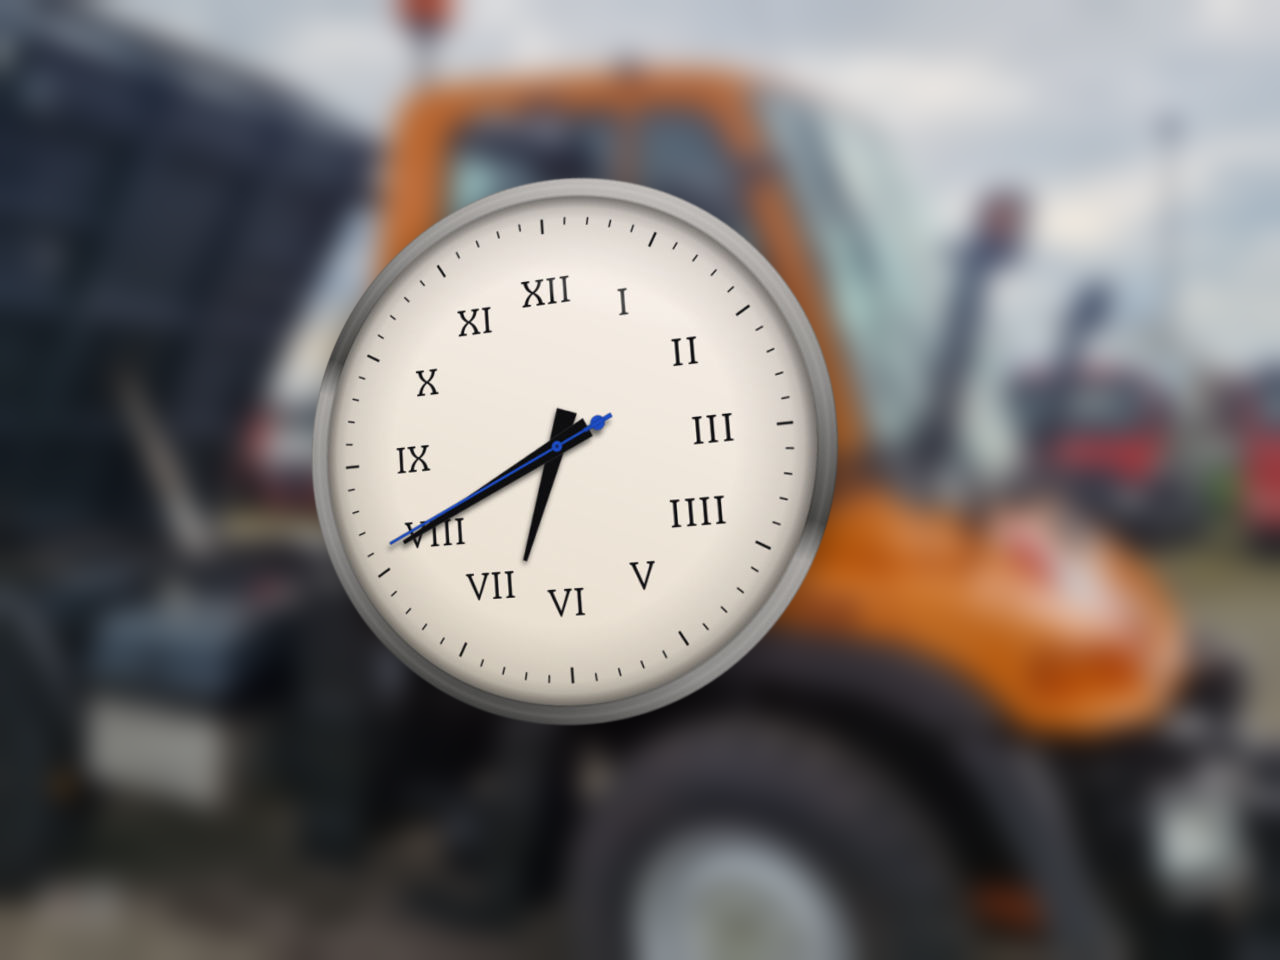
h=6 m=40 s=41
